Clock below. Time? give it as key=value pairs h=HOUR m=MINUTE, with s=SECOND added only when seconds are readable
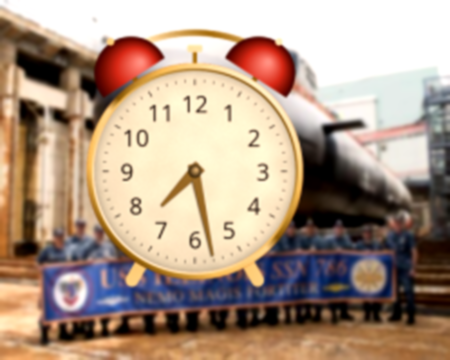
h=7 m=28
